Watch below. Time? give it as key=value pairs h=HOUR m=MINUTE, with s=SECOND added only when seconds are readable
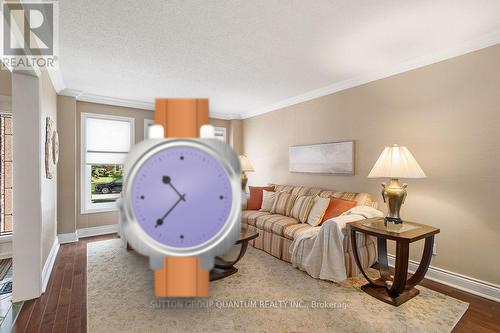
h=10 m=37
